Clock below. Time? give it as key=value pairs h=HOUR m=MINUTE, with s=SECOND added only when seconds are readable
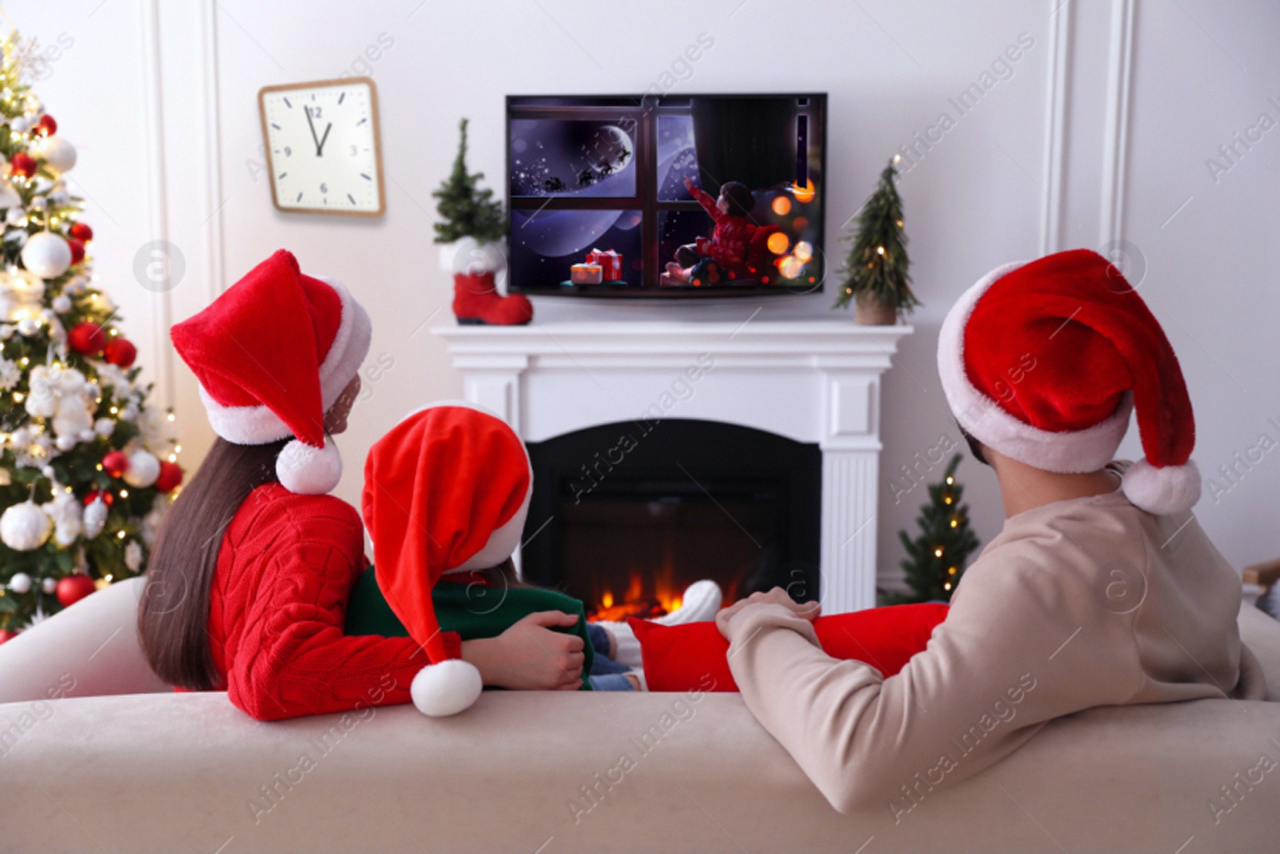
h=12 m=58
